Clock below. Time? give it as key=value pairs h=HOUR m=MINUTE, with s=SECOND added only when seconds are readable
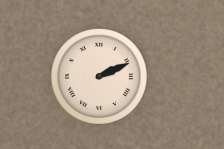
h=2 m=11
